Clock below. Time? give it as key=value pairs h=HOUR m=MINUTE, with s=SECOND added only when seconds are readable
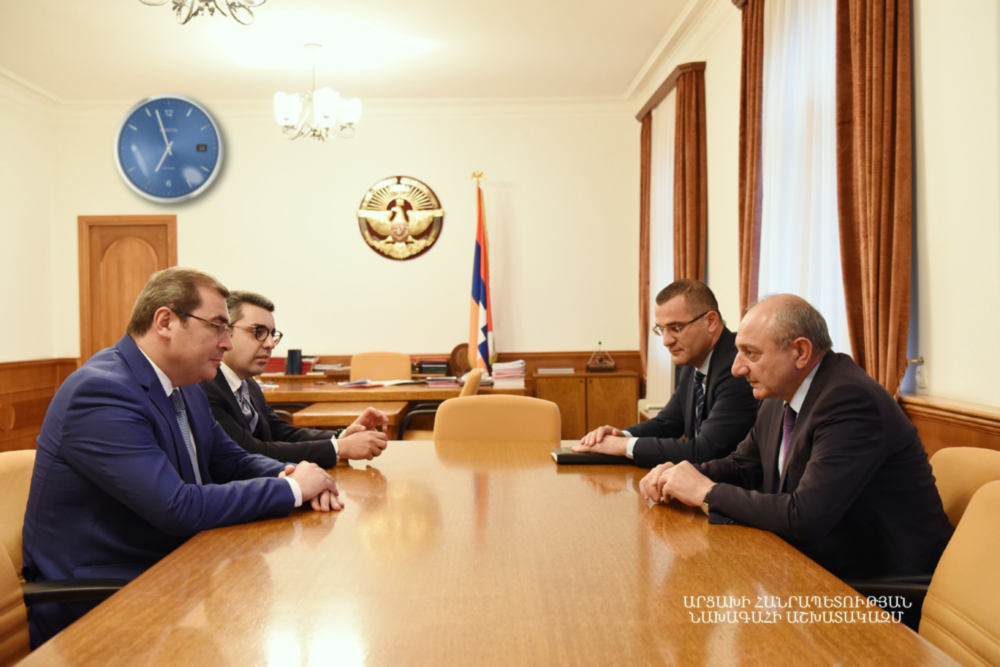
h=6 m=57
